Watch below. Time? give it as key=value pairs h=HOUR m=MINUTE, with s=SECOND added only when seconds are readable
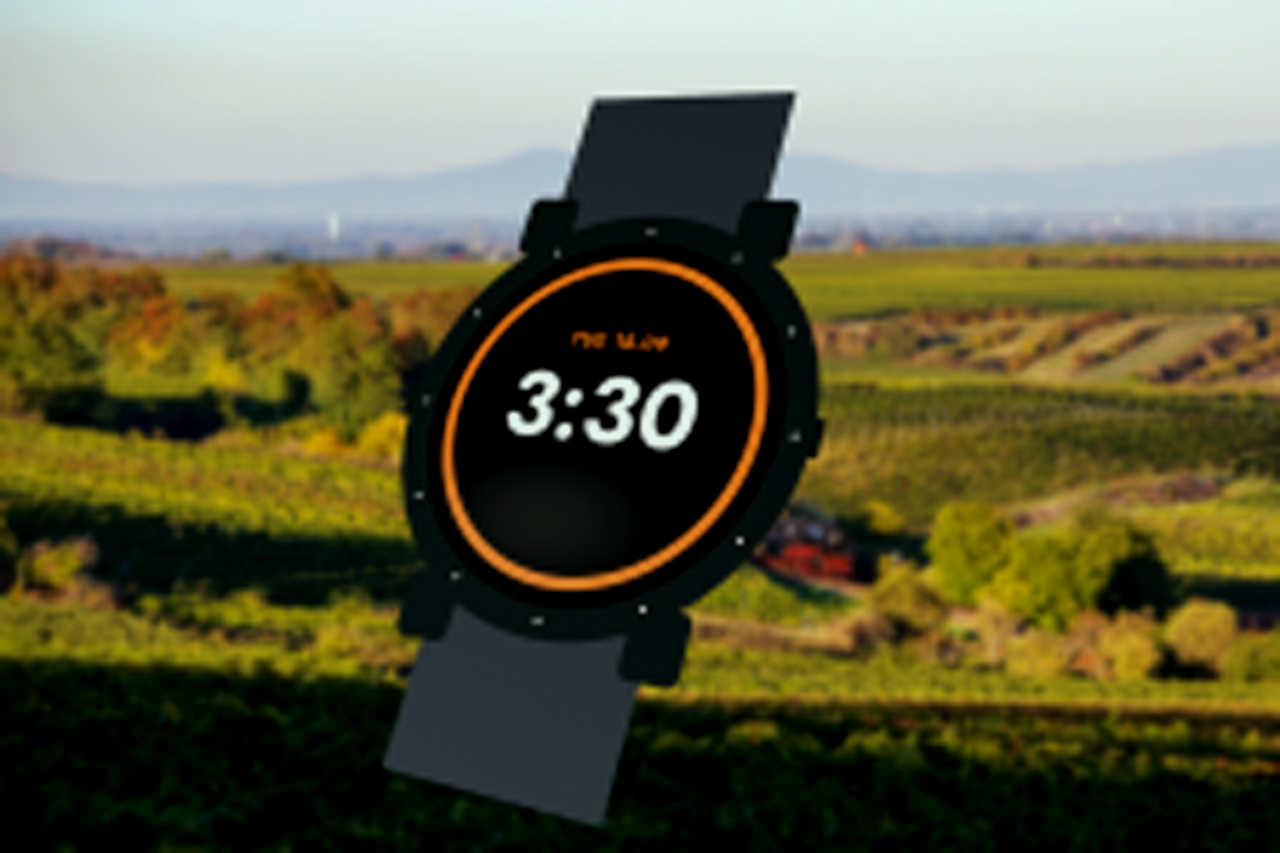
h=3 m=30
